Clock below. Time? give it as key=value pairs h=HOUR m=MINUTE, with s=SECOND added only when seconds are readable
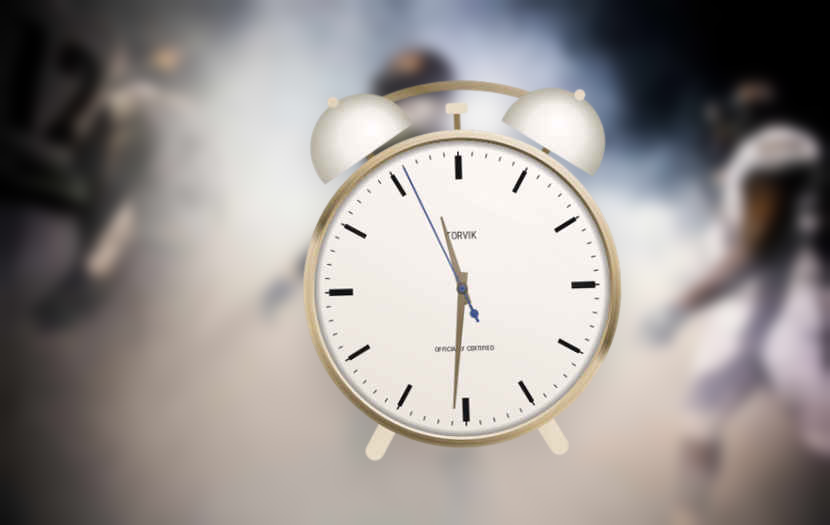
h=11 m=30 s=56
